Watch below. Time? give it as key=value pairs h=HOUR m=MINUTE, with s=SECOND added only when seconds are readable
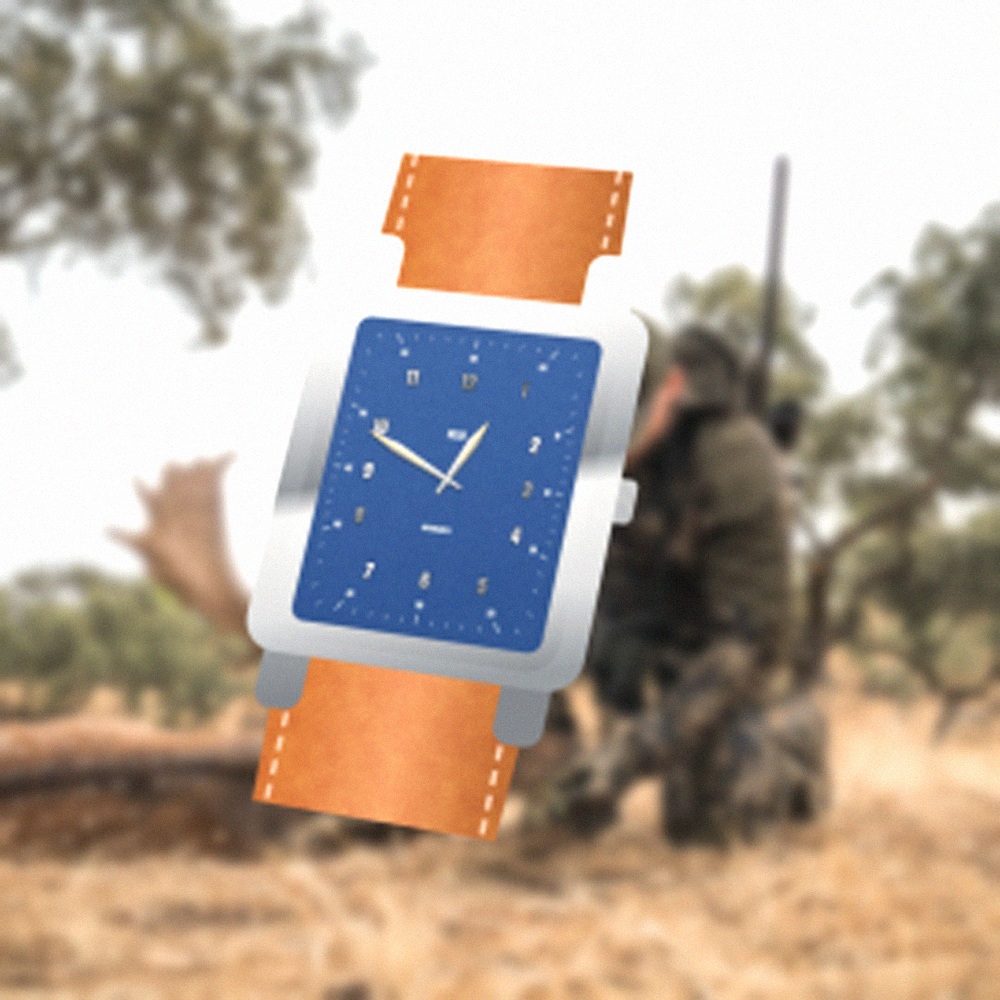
h=12 m=49
